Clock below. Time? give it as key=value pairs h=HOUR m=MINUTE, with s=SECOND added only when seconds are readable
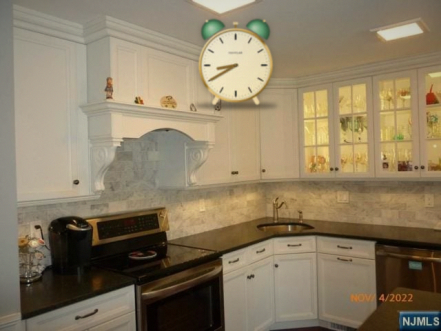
h=8 m=40
